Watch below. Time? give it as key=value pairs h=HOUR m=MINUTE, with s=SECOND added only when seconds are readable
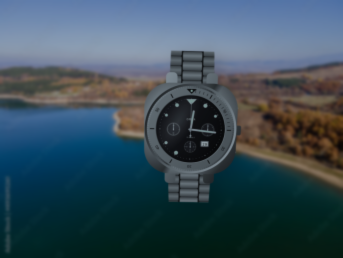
h=12 m=16
